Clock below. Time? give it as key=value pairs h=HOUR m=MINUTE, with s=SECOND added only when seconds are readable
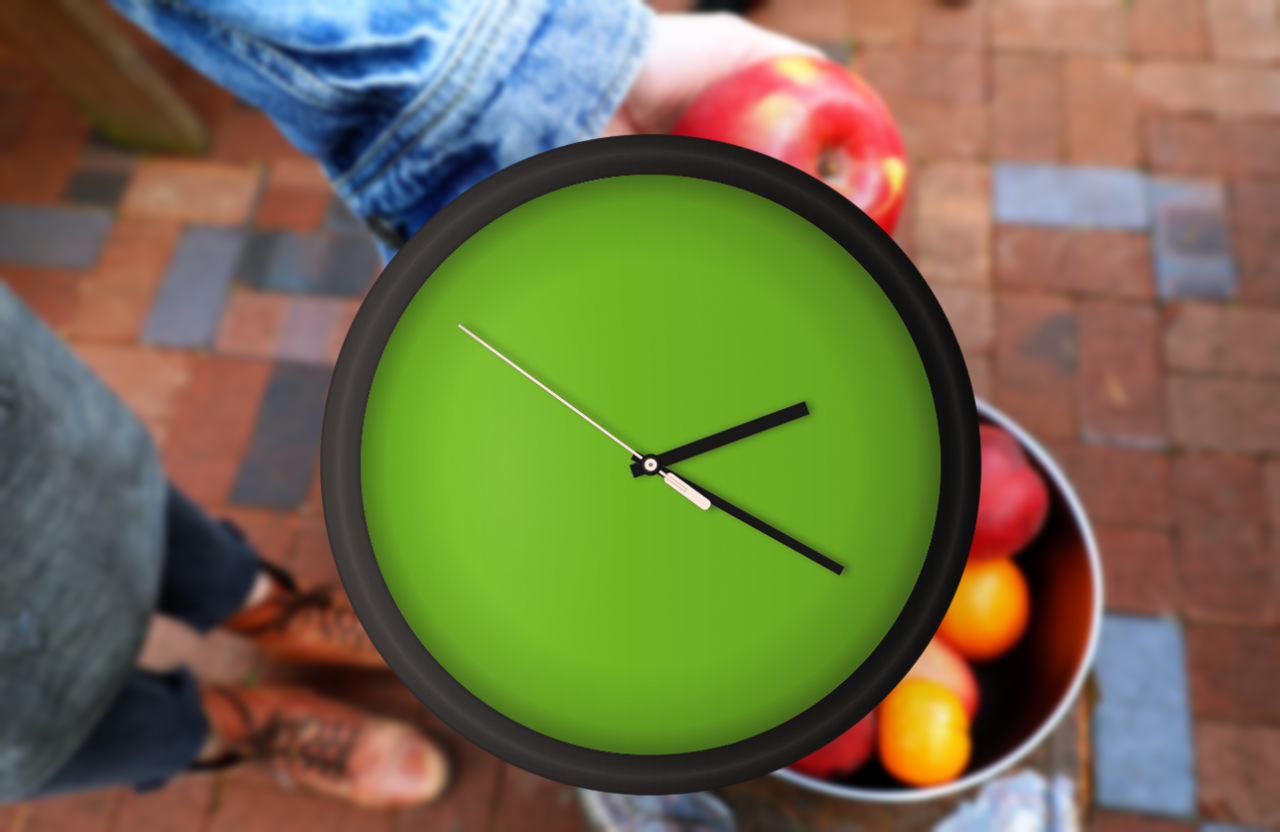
h=2 m=19 s=51
